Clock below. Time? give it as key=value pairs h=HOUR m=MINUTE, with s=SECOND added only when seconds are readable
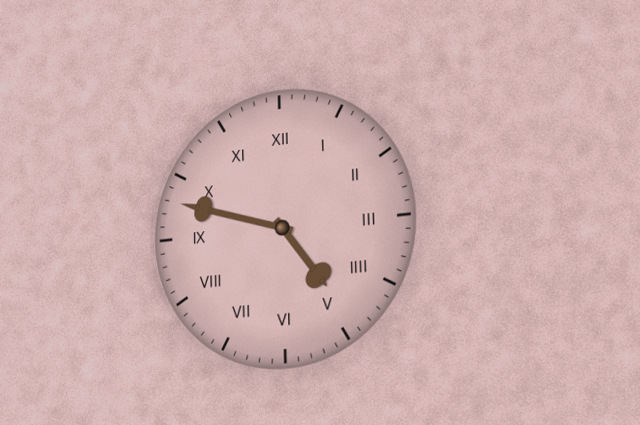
h=4 m=48
